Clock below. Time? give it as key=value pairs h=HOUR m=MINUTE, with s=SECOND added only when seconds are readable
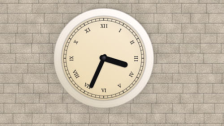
h=3 m=34
